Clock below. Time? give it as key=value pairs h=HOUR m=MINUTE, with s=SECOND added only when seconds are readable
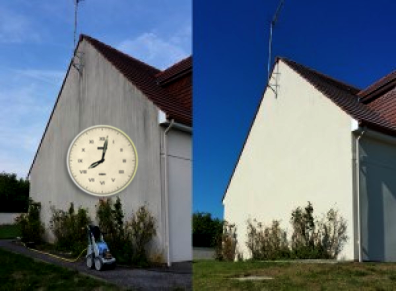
h=8 m=2
